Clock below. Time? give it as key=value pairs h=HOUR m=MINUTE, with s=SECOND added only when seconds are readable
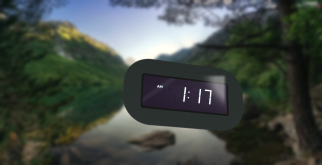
h=1 m=17
